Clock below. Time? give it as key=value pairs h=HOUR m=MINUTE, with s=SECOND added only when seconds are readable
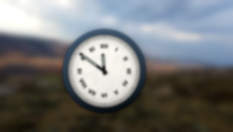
h=11 m=51
